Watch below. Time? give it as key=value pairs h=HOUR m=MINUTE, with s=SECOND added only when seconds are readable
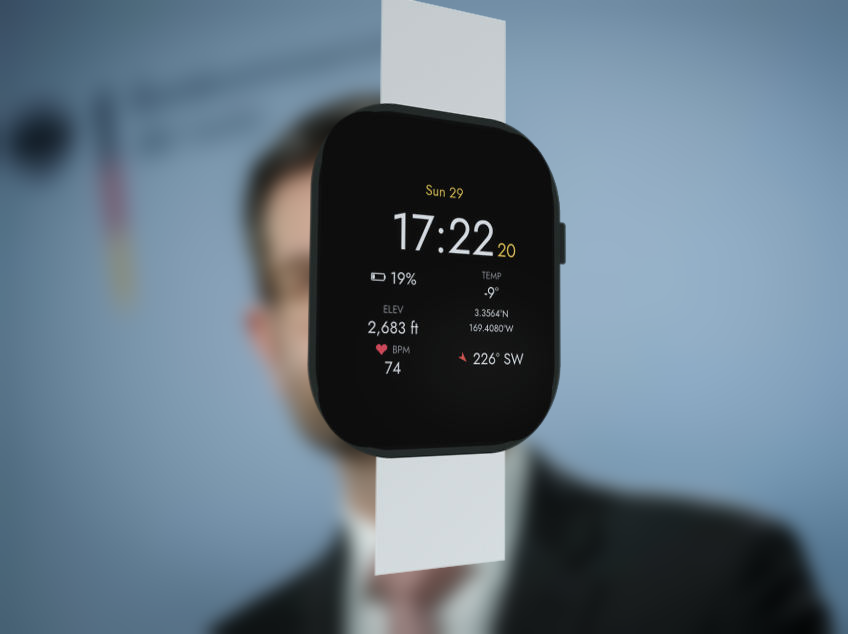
h=17 m=22 s=20
